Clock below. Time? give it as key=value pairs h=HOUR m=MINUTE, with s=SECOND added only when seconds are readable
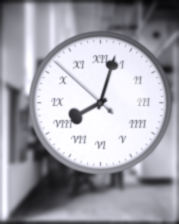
h=8 m=2 s=52
